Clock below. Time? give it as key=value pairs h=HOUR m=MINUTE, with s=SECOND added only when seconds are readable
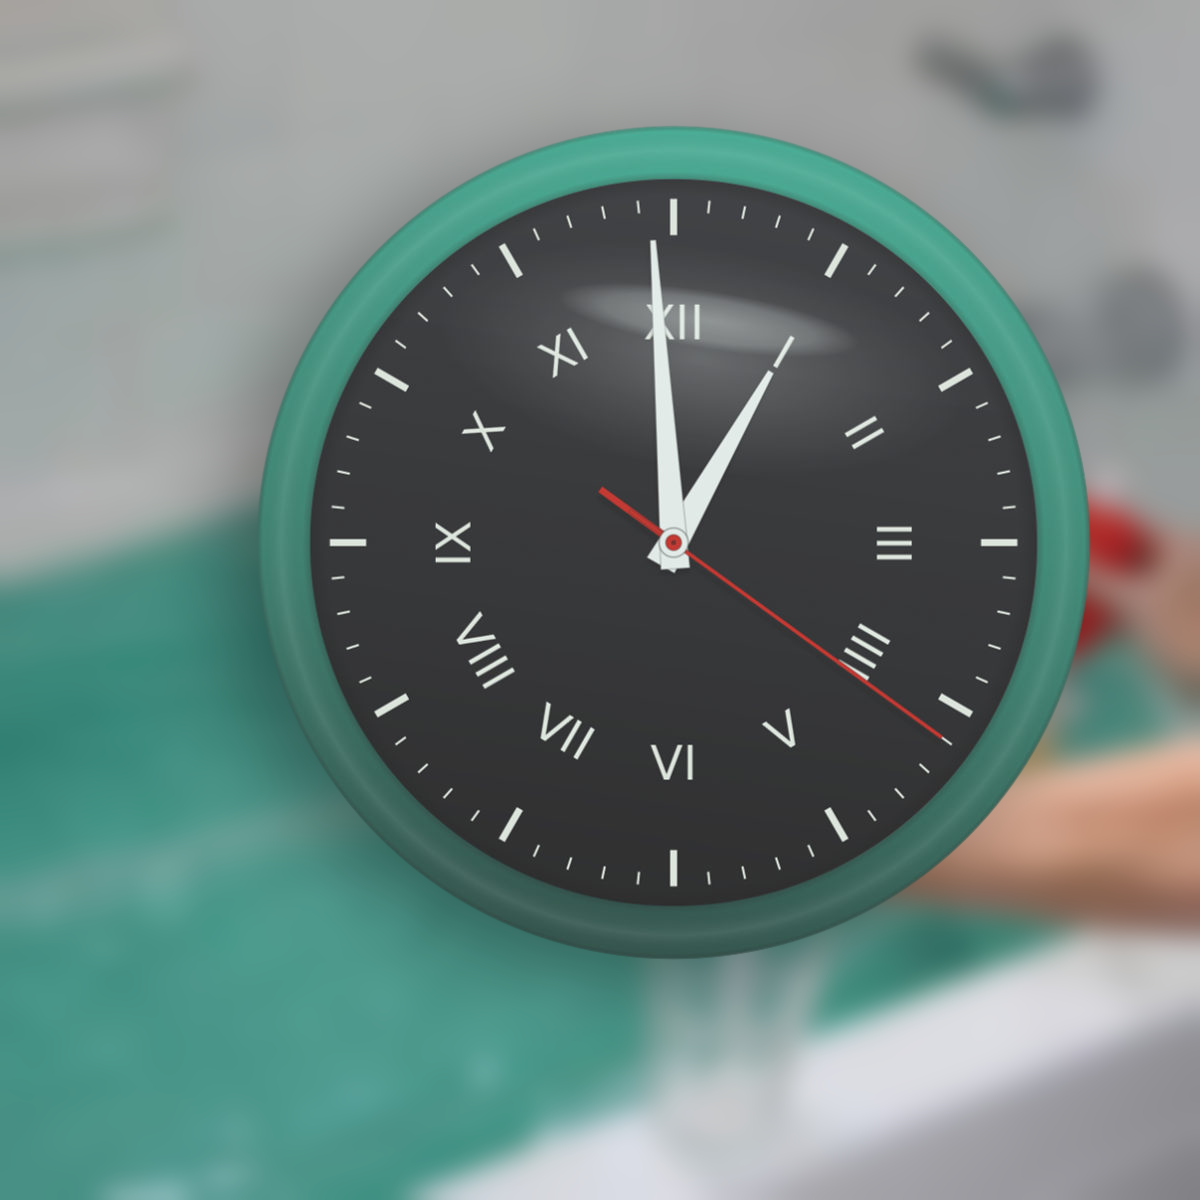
h=12 m=59 s=21
